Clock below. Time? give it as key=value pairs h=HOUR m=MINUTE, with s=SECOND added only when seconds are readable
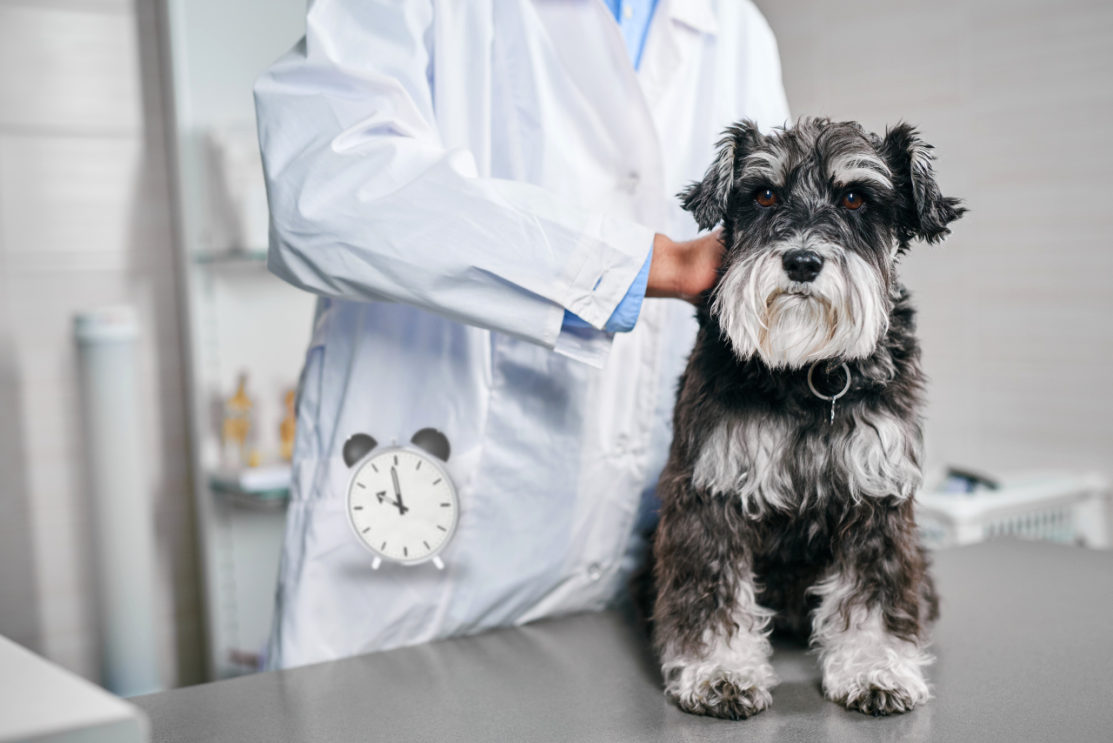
h=9 m=59
